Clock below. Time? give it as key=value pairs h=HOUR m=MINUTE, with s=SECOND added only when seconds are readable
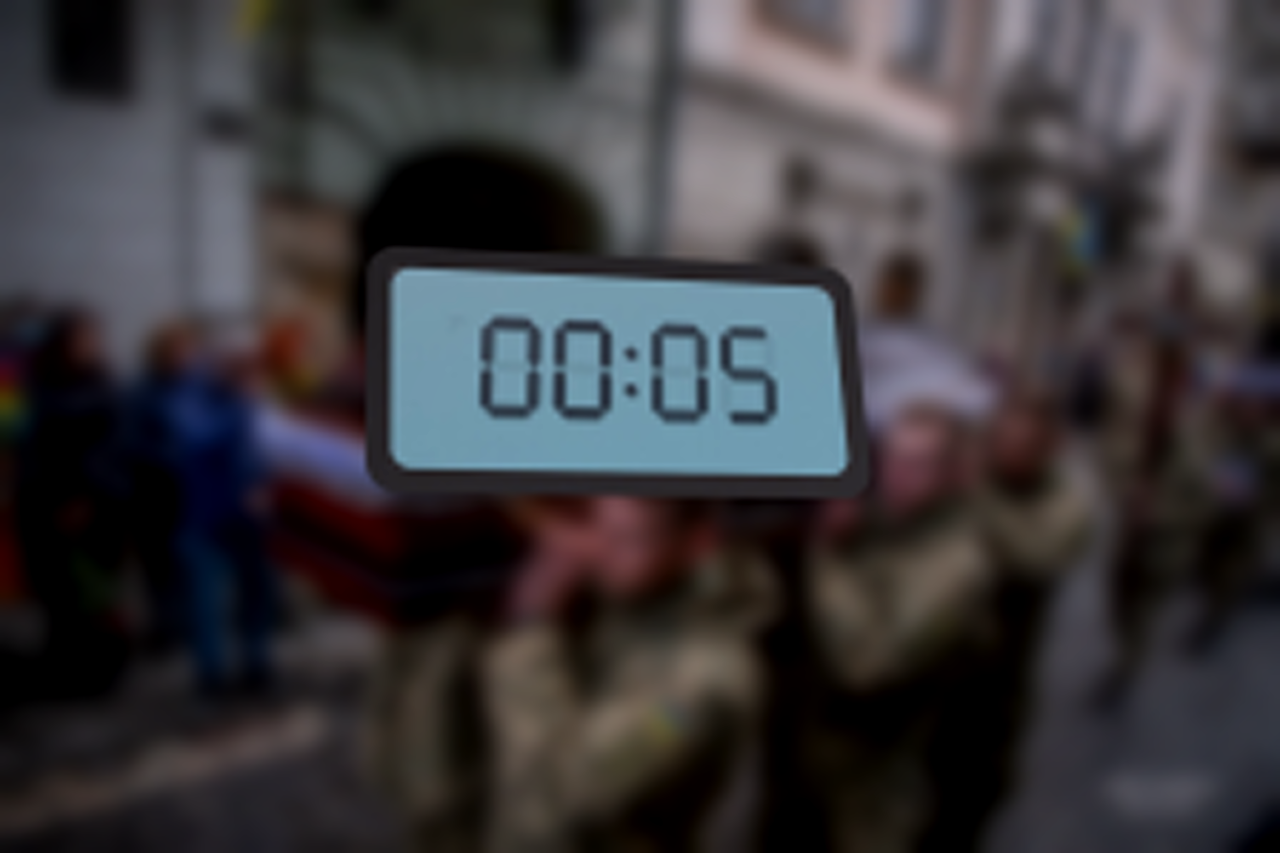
h=0 m=5
